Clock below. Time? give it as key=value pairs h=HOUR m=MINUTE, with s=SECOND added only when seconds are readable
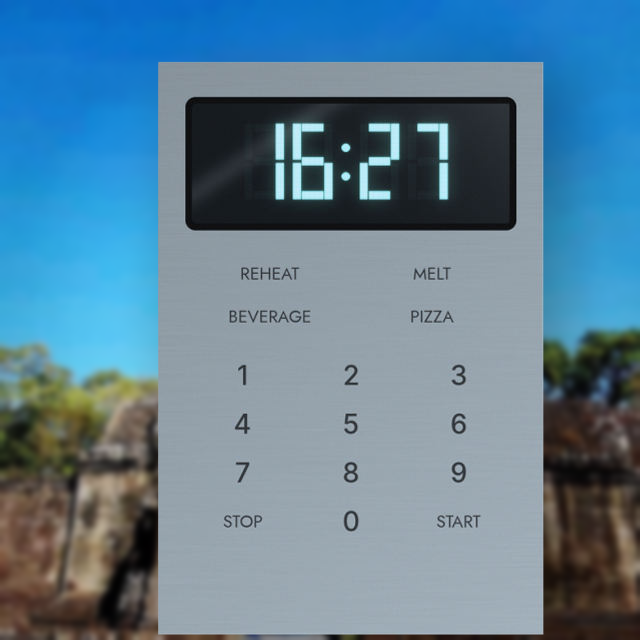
h=16 m=27
